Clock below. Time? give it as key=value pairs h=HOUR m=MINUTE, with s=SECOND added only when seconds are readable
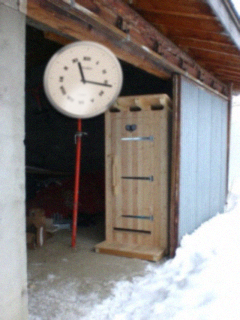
h=11 m=16
